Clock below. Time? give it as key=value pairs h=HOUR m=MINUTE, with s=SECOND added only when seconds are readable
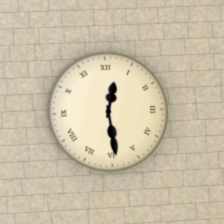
h=12 m=29
